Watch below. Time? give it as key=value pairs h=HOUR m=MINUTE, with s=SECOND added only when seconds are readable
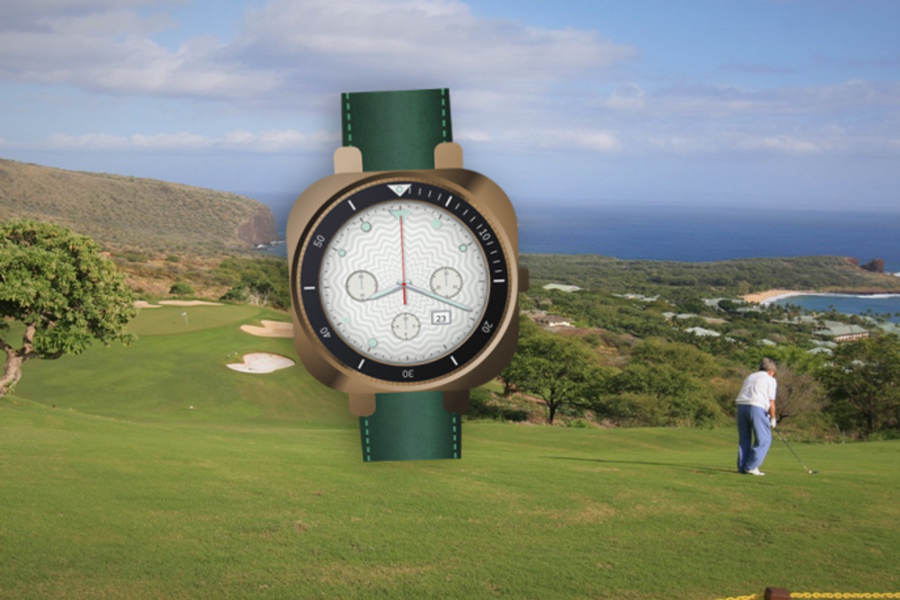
h=8 m=19
